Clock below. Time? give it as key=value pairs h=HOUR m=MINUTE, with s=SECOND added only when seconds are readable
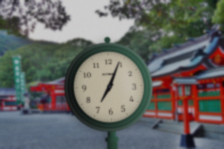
h=7 m=4
